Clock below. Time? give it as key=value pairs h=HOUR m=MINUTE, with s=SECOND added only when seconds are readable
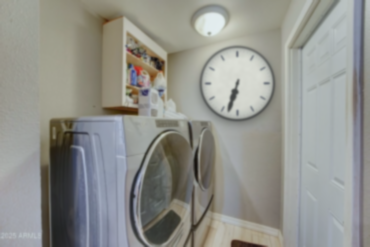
h=6 m=33
